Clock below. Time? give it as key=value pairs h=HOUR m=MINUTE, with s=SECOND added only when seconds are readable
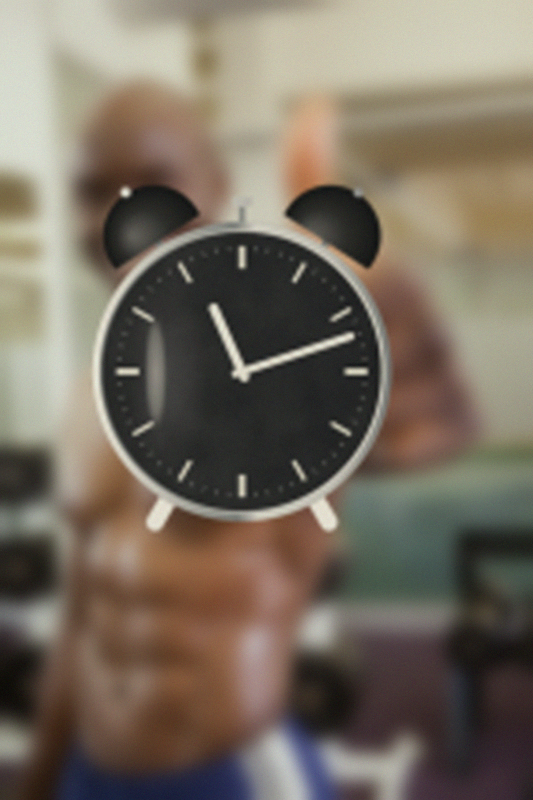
h=11 m=12
